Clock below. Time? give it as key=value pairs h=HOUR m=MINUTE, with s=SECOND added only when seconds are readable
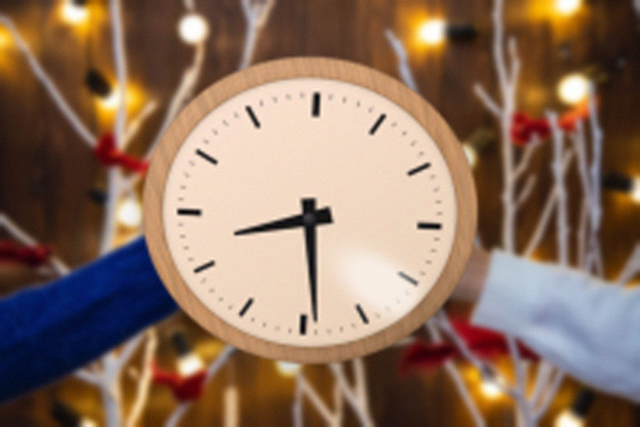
h=8 m=29
